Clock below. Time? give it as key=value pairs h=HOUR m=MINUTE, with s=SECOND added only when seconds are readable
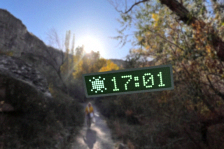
h=17 m=1
